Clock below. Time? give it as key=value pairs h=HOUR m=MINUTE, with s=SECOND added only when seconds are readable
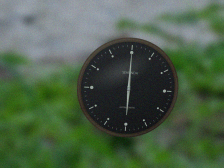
h=6 m=0
